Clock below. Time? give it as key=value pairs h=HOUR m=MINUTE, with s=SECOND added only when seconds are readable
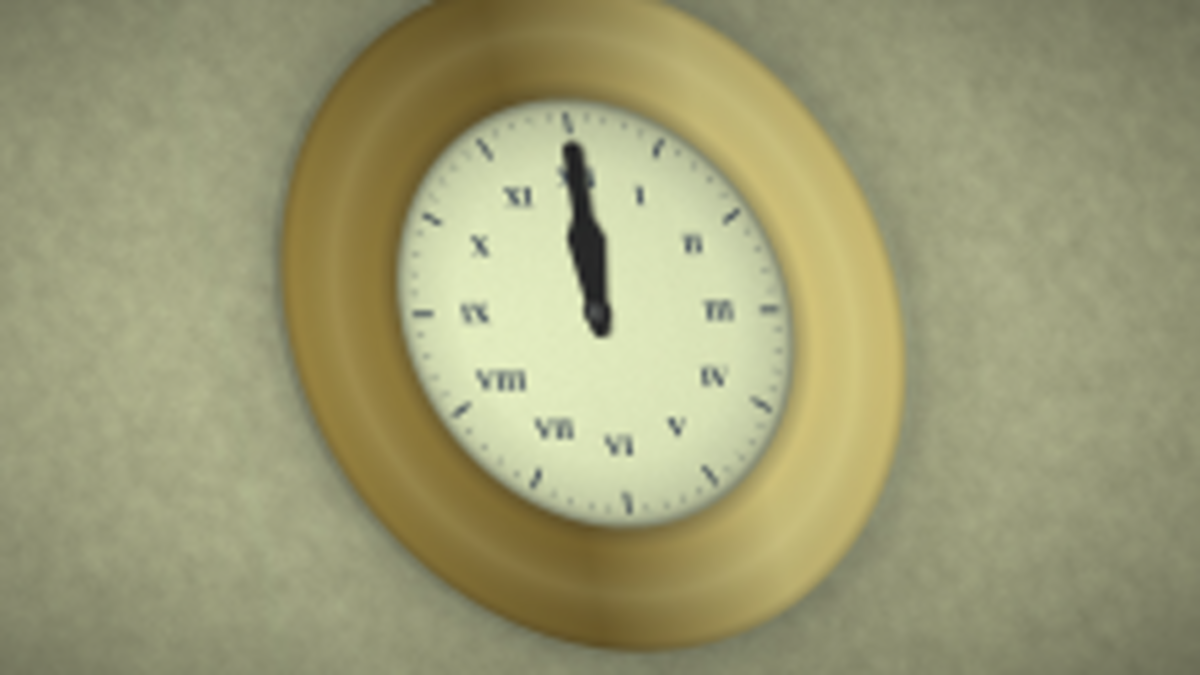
h=12 m=0
